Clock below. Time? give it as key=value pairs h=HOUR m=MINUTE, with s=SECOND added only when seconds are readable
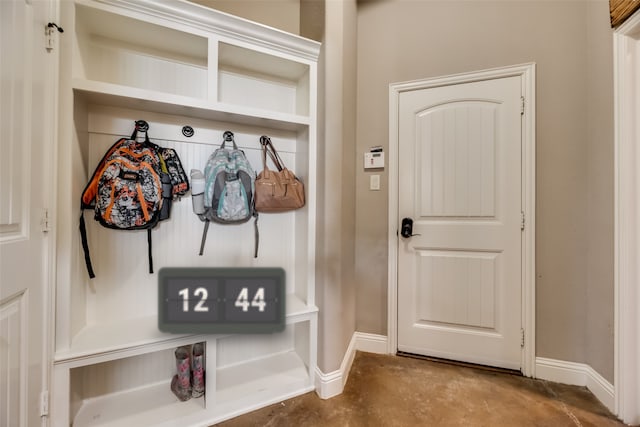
h=12 m=44
